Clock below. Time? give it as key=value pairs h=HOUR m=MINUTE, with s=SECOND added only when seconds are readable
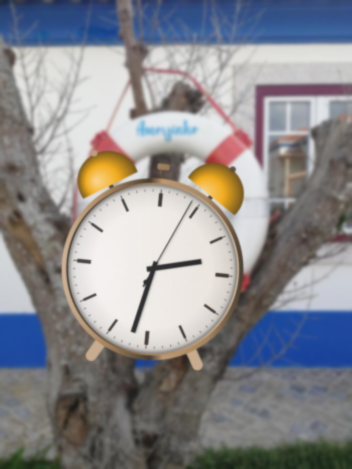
h=2 m=32 s=4
